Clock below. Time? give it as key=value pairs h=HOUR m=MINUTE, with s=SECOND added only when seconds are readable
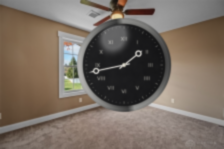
h=1 m=43
